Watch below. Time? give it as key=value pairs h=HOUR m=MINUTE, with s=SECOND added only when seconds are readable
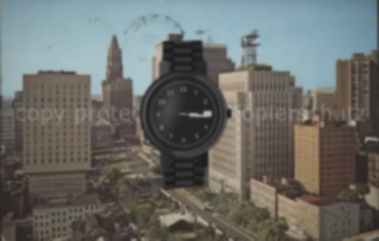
h=3 m=16
